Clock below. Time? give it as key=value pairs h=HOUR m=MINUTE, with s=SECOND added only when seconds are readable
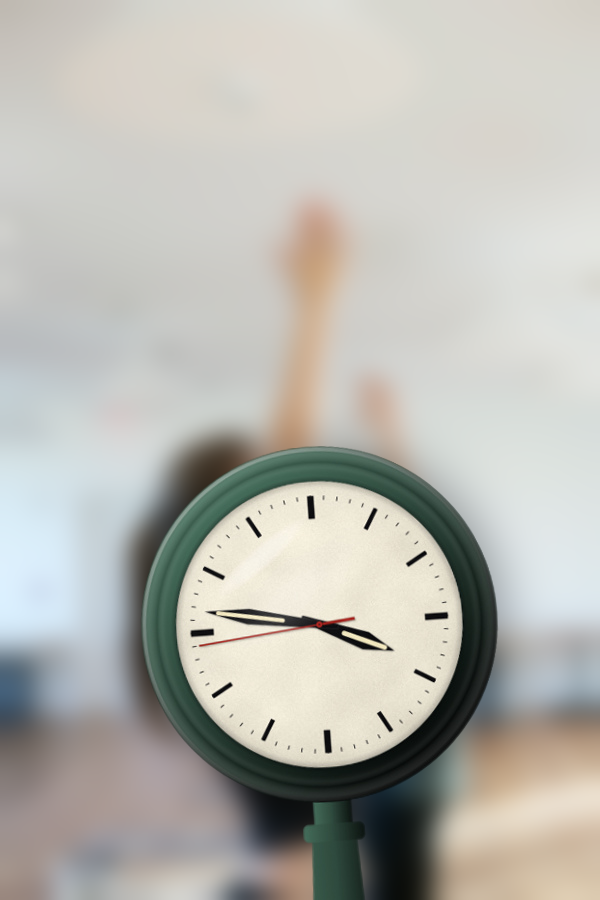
h=3 m=46 s=44
